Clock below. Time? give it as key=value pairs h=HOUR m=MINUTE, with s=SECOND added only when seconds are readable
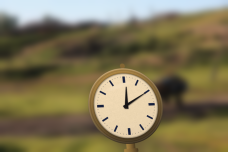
h=12 m=10
